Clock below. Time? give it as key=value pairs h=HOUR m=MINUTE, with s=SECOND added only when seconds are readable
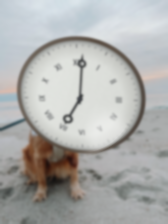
h=7 m=1
